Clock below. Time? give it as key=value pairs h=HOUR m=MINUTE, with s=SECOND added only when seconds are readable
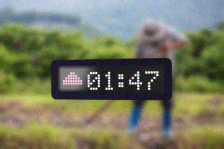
h=1 m=47
